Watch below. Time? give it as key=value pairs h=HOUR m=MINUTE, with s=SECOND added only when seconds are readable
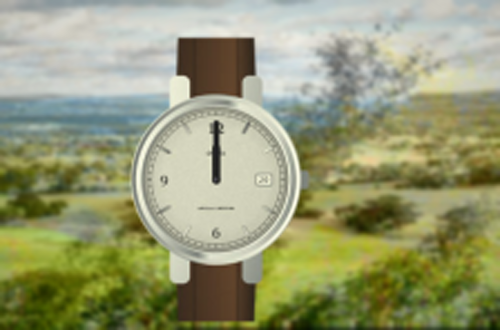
h=12 m=0
